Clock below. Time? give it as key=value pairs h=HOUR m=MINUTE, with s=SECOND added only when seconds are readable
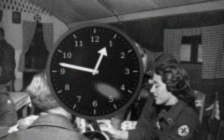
h=12 m=47
